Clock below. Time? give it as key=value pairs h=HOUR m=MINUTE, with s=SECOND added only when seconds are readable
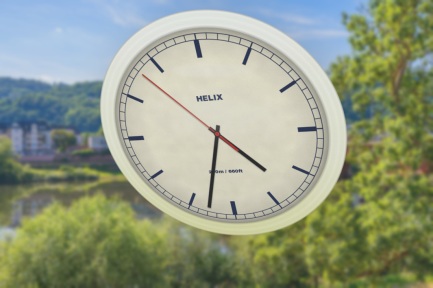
h=4 m=32 s=53
